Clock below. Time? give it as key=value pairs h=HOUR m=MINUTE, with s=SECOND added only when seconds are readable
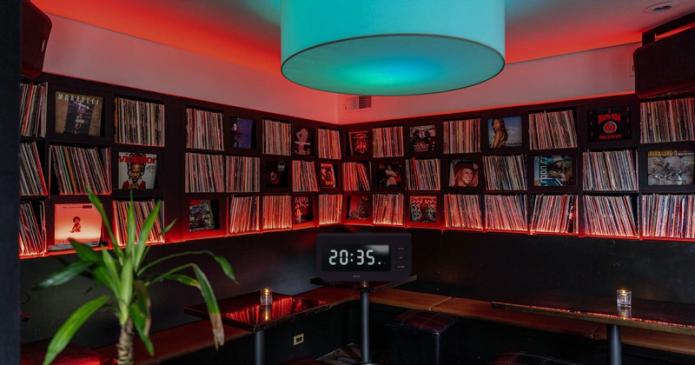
h=20 m=35
